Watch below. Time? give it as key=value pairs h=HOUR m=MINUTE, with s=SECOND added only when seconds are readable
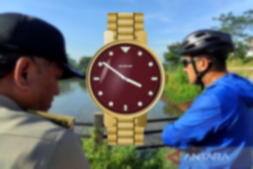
h=3 m=51
